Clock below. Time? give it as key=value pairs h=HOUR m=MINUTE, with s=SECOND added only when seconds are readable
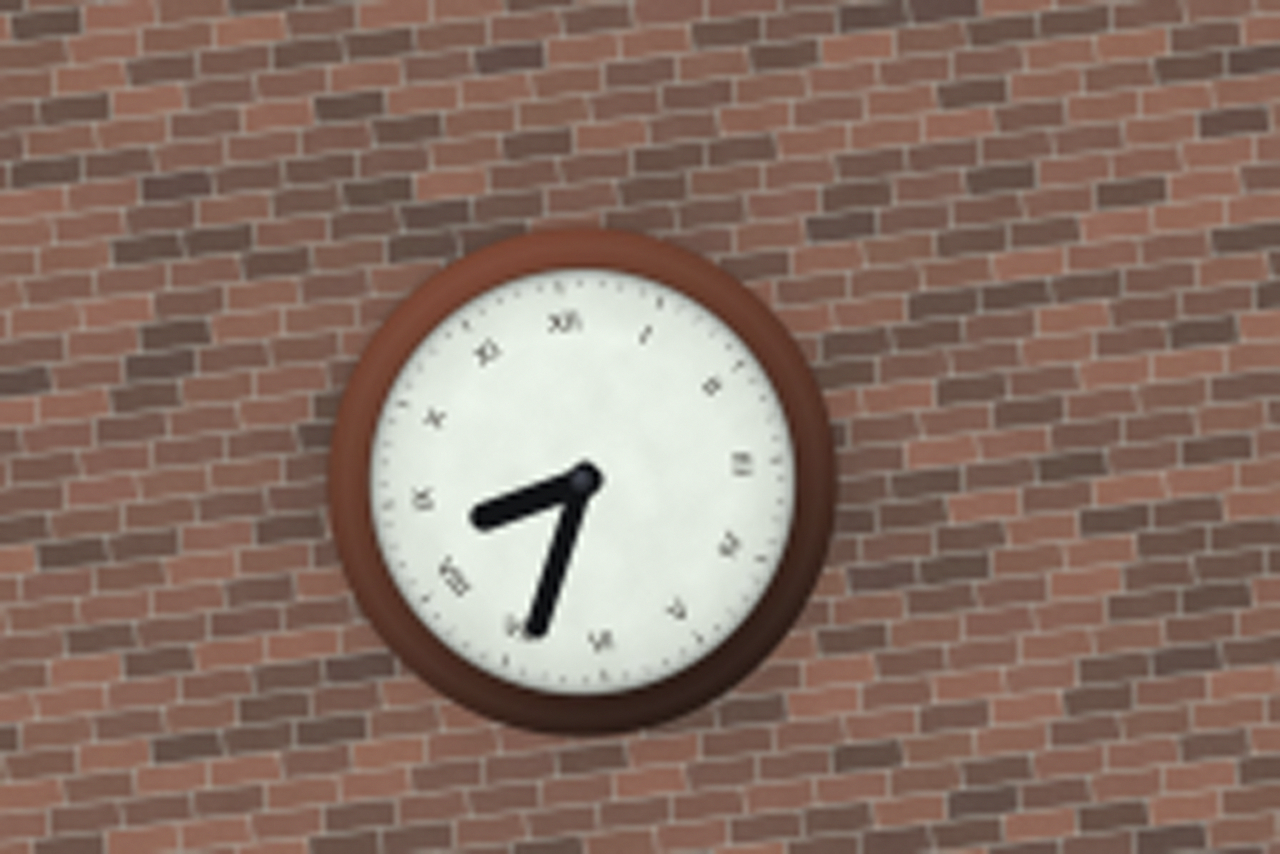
h=8 m=34
